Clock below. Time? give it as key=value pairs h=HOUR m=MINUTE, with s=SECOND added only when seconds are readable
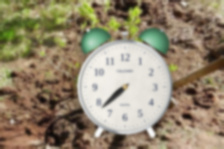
h=7 m=38
